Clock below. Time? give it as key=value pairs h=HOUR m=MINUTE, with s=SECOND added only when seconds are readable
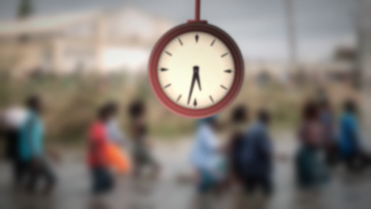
h=5 m=32
